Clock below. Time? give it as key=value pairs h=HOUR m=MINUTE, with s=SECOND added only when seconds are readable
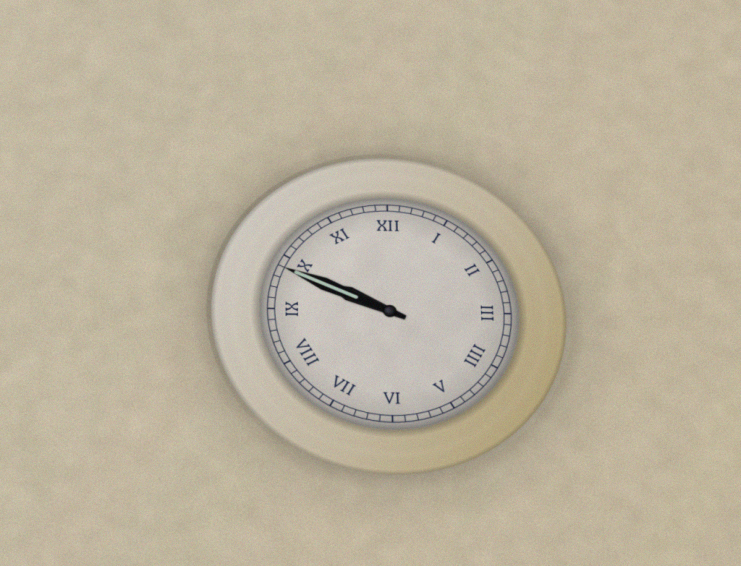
h=9 m=49
